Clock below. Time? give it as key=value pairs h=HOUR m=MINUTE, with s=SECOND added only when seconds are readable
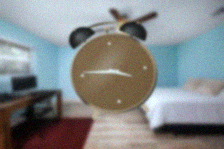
h=3 m=46
